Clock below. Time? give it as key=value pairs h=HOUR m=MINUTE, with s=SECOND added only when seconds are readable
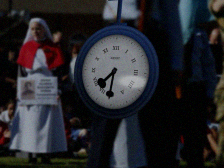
h=7 m=31
